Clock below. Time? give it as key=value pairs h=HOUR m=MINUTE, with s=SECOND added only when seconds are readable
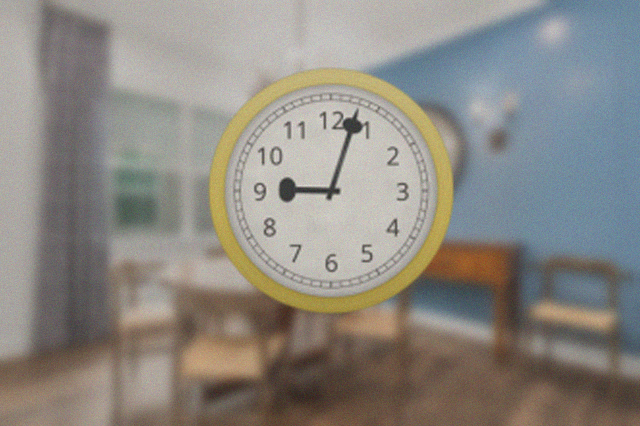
h=9 m=3
